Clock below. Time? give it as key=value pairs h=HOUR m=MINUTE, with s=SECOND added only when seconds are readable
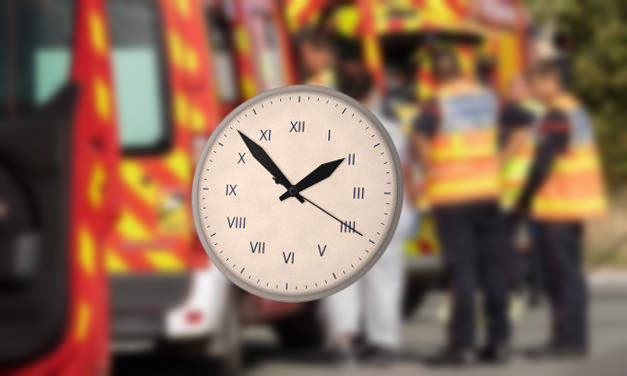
h=1 m=52 s=20
